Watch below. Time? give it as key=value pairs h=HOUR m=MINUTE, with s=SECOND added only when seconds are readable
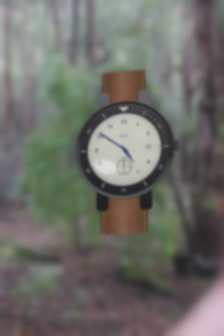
h=4 m=51
